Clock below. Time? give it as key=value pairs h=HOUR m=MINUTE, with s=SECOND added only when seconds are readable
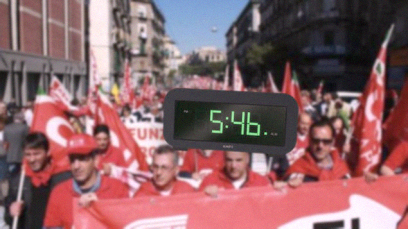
h=5 m=46
